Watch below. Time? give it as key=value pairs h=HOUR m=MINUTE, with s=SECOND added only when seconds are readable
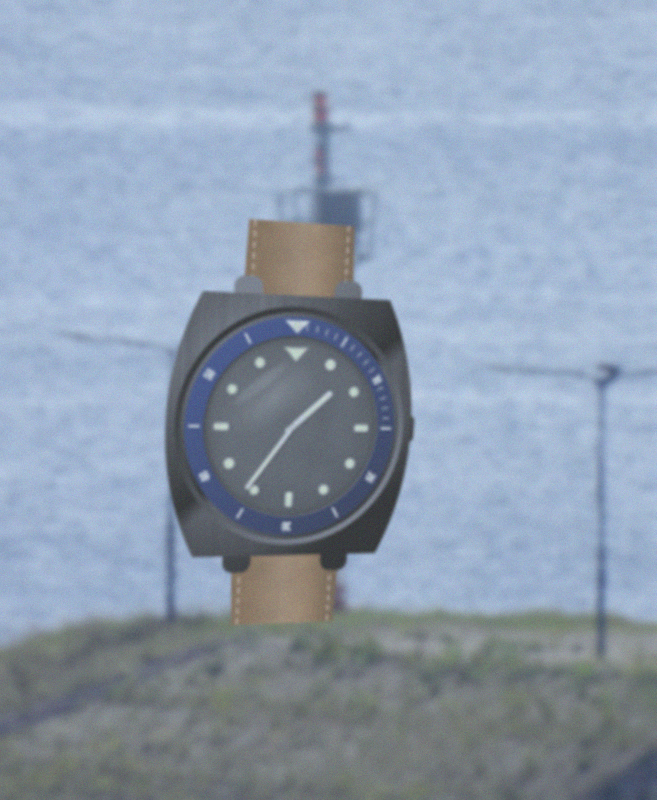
h=1 m=36
